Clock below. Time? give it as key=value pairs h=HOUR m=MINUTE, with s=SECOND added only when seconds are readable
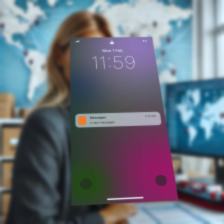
h=11 m=59
